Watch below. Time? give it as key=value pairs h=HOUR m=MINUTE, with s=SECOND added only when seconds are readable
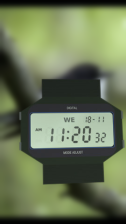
h=11 m=20 s=32
